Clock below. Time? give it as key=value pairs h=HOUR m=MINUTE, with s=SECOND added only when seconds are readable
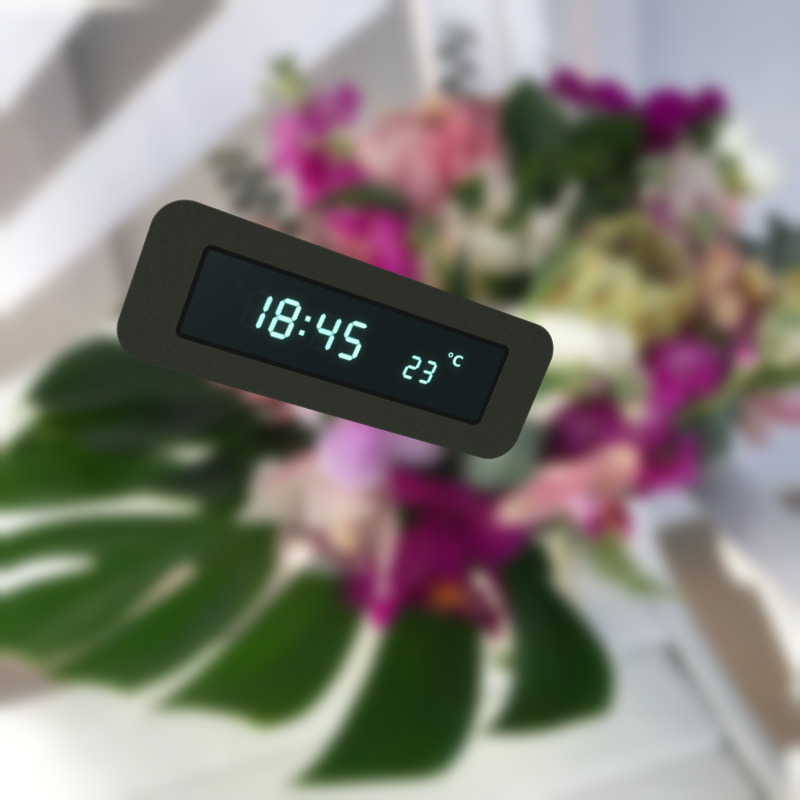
h=18 m=45
